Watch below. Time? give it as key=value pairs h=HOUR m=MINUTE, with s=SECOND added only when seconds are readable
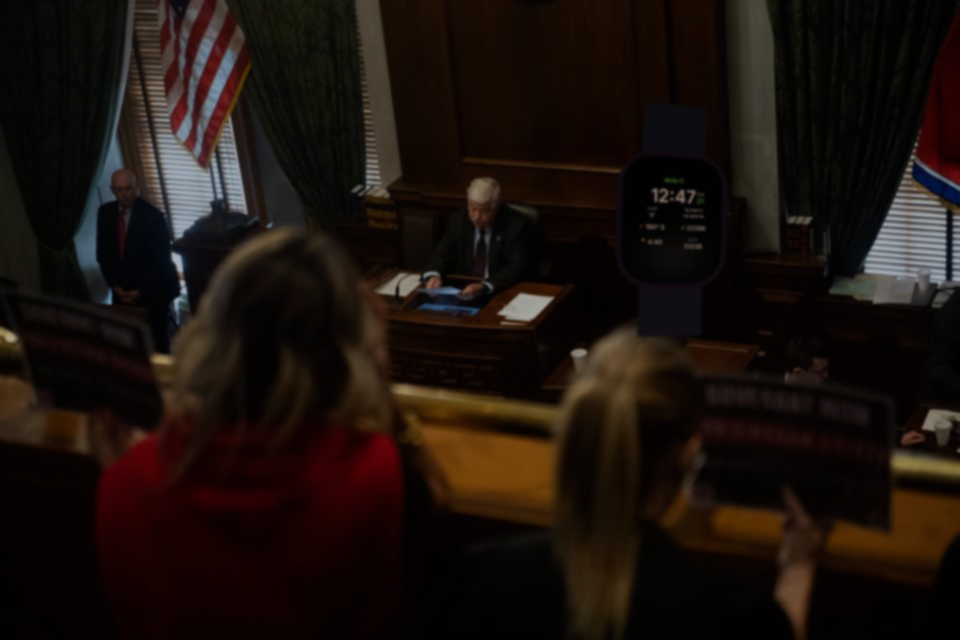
h=12 m=47
